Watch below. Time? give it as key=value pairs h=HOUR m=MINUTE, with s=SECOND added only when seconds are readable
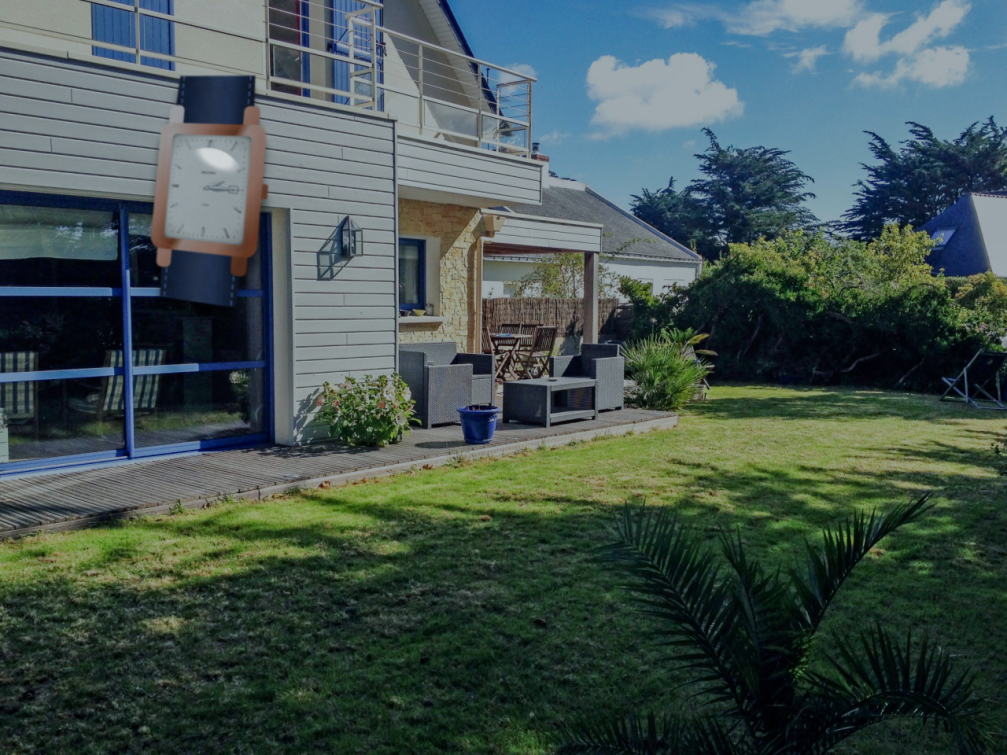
h=2 m=15
